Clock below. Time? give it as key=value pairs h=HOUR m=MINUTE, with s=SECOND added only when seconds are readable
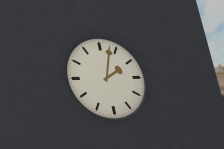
h=2 m=3
